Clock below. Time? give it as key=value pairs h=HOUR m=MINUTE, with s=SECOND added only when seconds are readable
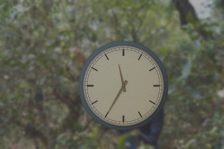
h=11 m=35
